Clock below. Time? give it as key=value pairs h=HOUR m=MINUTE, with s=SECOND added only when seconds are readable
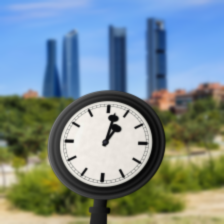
h=1 m=2
